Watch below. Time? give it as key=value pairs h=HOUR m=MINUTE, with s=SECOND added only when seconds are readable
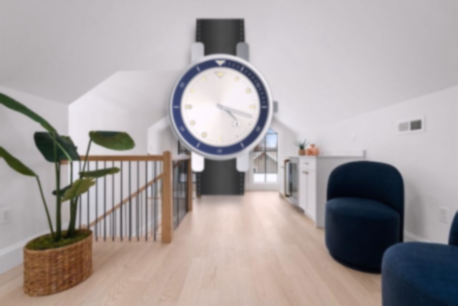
h=4 m=18
